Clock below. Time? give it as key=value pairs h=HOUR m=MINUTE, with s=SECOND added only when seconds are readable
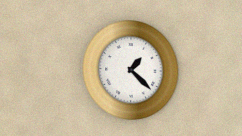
h=1 m=22
